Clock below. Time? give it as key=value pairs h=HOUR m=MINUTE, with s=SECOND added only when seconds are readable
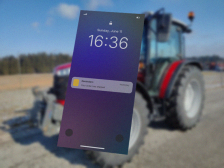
h=16 m=36
